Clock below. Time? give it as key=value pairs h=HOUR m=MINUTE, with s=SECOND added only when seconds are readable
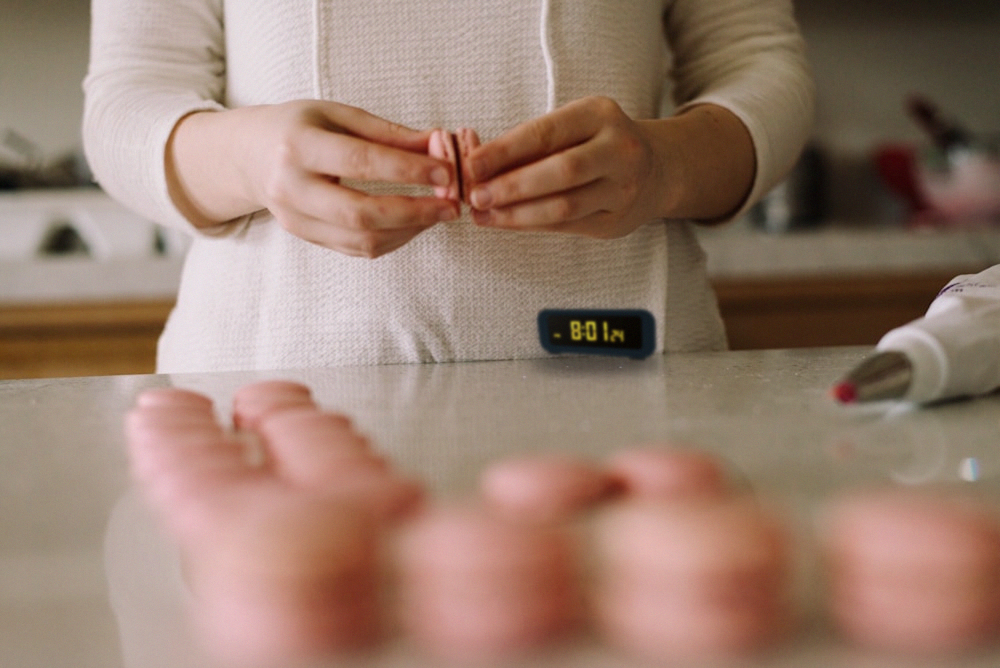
h=8 m=1
